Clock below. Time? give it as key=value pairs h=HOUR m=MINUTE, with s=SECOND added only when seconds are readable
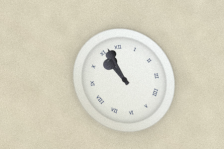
h=10 m=57
